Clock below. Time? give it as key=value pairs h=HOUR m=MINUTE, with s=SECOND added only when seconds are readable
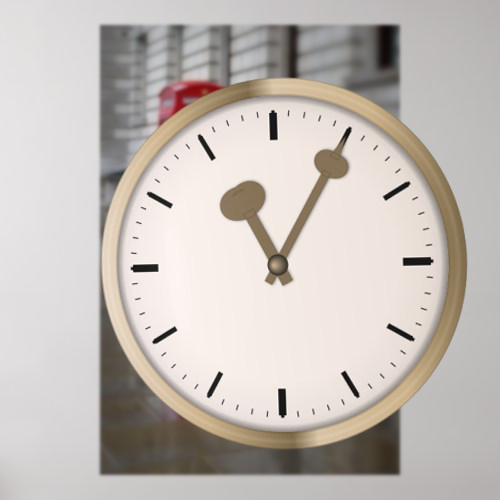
h=11 m=5
